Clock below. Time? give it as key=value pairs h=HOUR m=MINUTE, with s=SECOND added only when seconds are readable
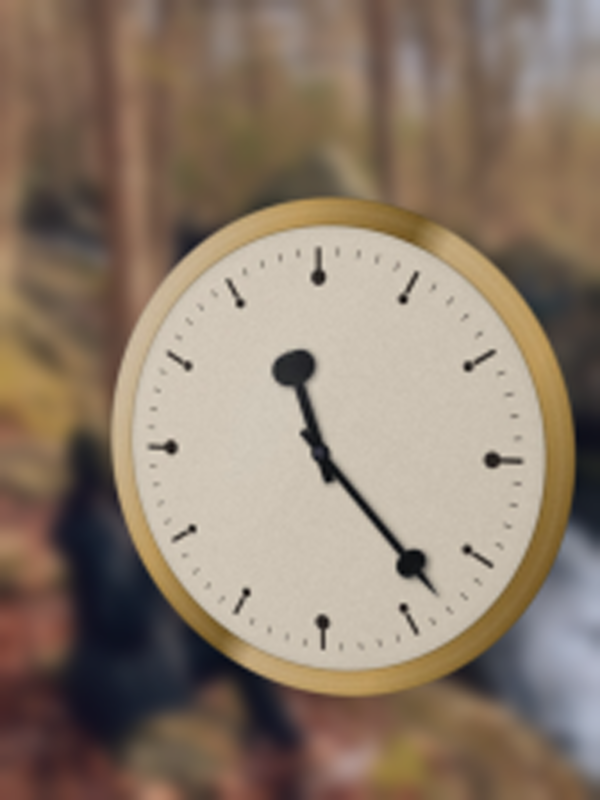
h=11 m=23
